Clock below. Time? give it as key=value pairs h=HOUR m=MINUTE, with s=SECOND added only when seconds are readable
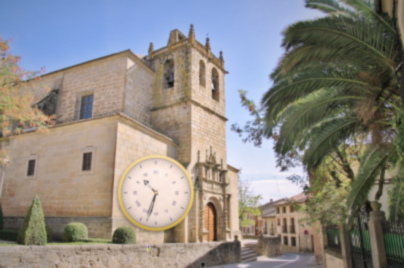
h=10 m=33
